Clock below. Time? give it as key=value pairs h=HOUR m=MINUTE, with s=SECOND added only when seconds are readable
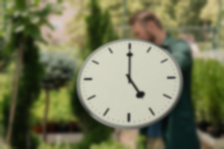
h=5 m=0
